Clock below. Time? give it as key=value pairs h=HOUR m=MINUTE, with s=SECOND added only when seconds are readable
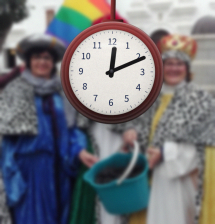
h=12 m=11
